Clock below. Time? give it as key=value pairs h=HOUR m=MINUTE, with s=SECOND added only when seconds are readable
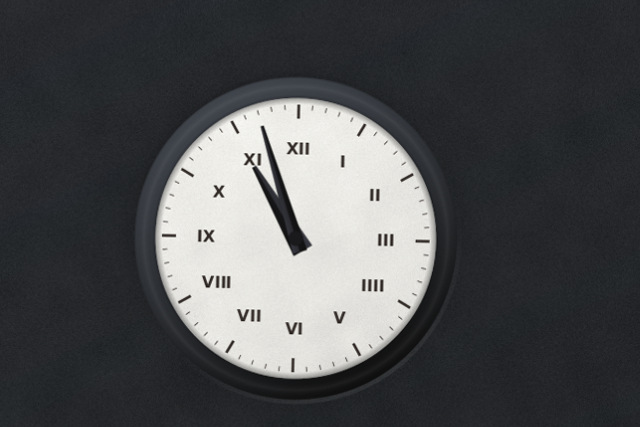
h=10 m=57
